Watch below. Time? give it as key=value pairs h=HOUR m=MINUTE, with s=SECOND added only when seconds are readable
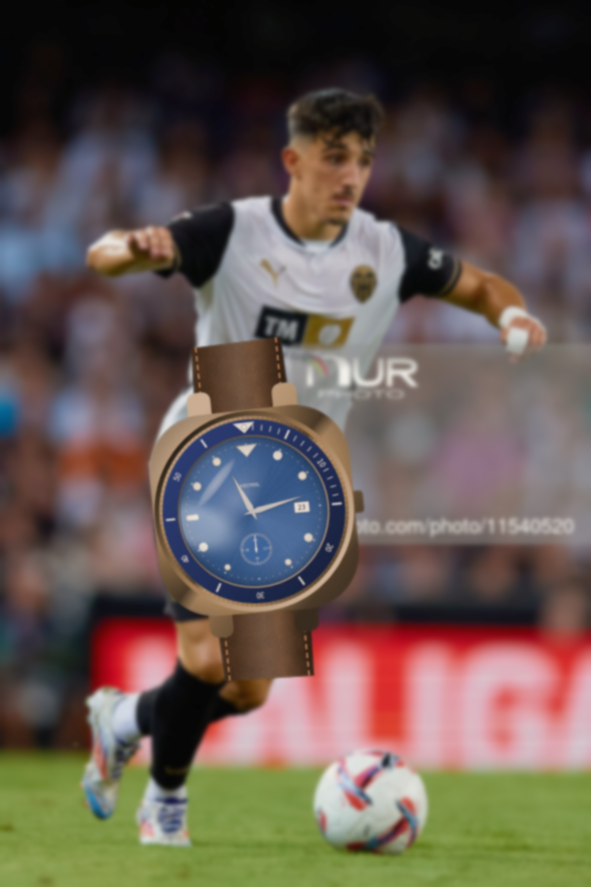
h=11 m=13
